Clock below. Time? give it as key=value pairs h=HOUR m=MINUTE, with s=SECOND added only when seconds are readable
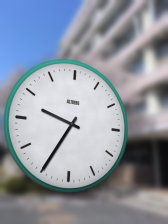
h=9 m=35
